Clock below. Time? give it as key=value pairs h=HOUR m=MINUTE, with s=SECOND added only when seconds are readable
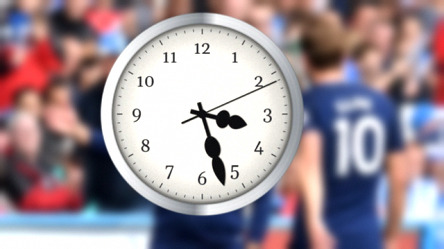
h=3 m=27 s=11
